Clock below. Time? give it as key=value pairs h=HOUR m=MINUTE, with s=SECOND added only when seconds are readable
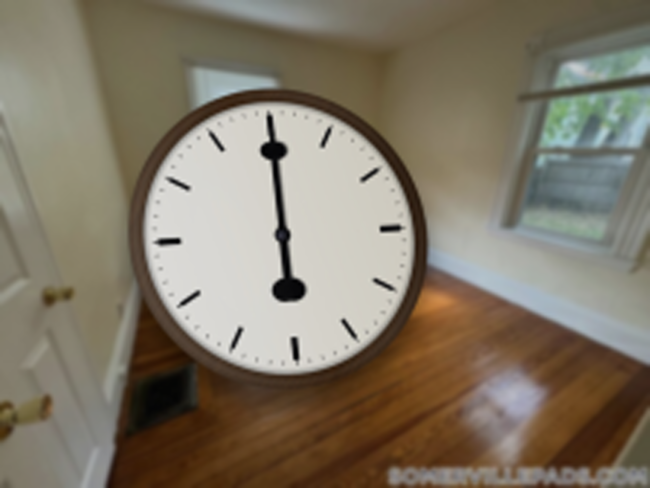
h=6 m=0
